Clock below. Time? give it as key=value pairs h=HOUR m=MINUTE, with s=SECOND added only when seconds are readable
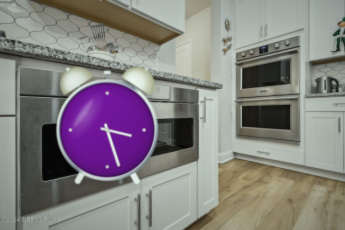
h=3 m=27
